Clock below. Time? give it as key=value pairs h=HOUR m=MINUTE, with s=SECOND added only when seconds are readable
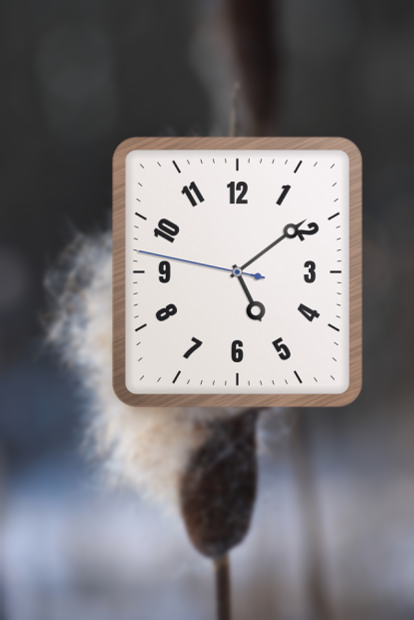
h=5 m=8 s=47
